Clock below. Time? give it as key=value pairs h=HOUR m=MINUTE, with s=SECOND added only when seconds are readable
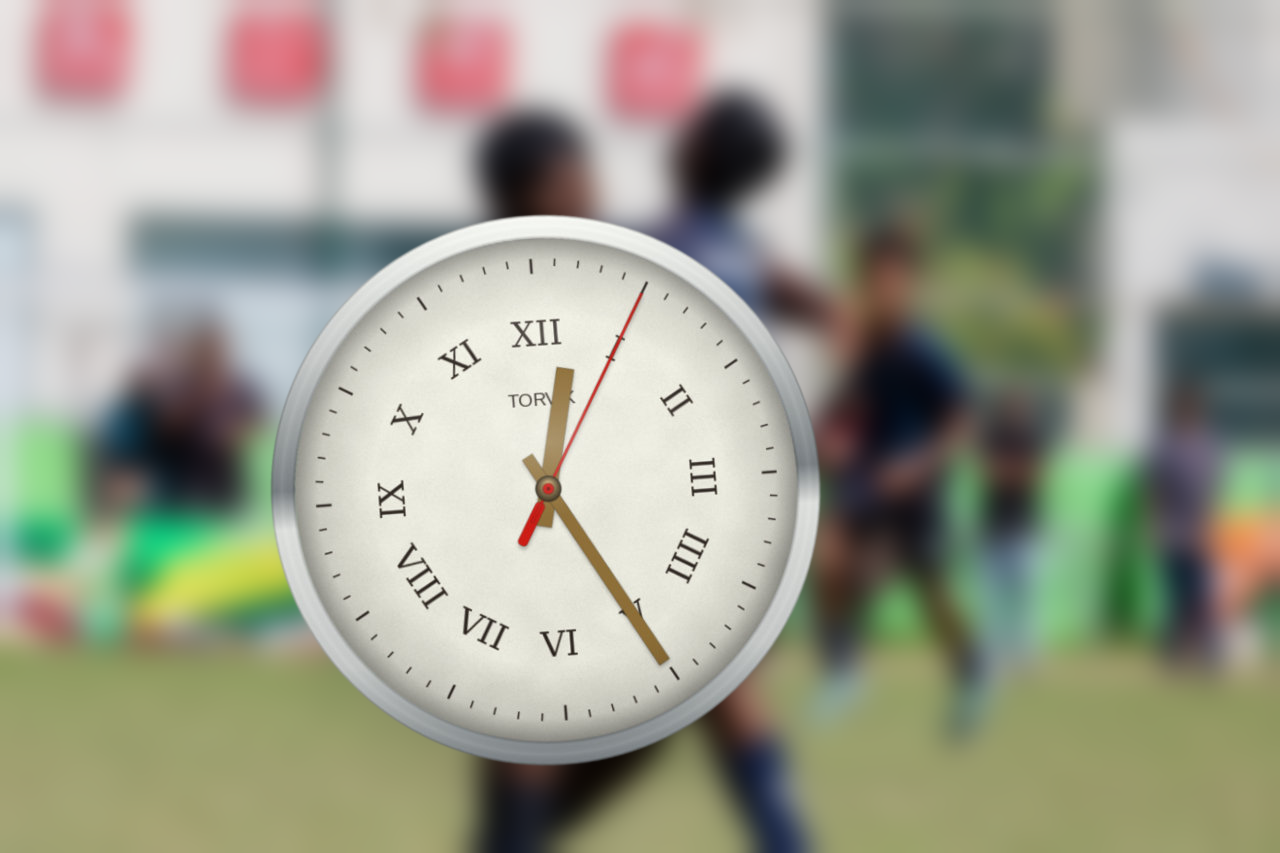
h=12 m=25 s=5
